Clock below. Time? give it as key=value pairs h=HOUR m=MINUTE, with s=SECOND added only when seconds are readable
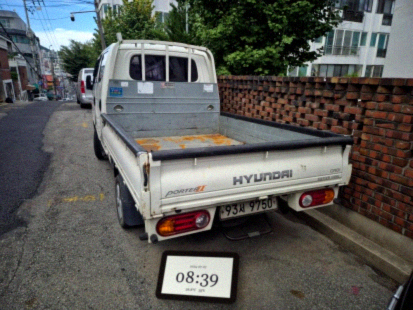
h=8 m=39
